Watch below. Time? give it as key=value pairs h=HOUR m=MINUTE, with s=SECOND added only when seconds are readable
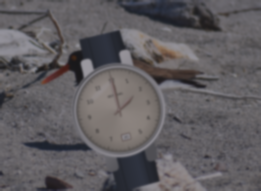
h=2 m=0
